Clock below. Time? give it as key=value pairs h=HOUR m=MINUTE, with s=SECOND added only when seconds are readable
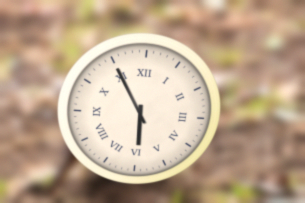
h=5 m=55
